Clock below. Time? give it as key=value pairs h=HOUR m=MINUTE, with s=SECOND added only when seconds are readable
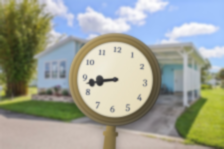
h=8 m=43
